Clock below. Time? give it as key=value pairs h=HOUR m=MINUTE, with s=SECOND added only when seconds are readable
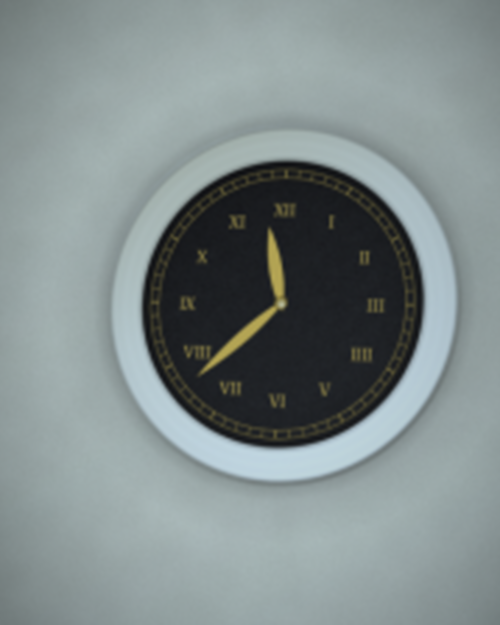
h=11 m=38
